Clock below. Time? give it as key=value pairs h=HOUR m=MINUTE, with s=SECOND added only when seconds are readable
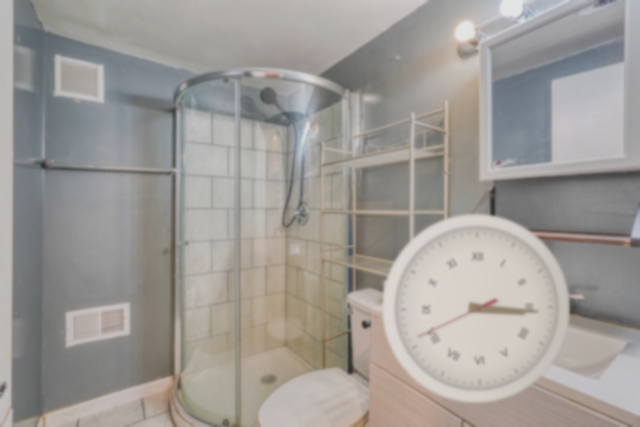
h=3 m=15 s=41
